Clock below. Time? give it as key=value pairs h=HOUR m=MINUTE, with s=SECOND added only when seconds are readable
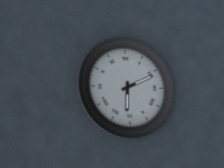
h=6 m=11
